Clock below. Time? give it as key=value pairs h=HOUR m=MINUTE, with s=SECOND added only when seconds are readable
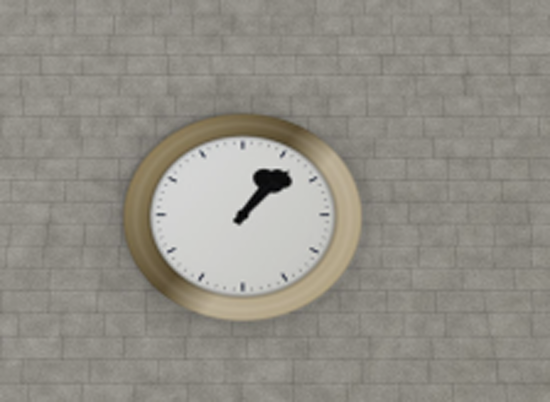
h=1 m=7
